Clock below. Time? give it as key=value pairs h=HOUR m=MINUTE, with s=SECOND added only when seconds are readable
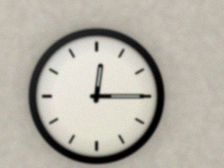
h=12 m=15
